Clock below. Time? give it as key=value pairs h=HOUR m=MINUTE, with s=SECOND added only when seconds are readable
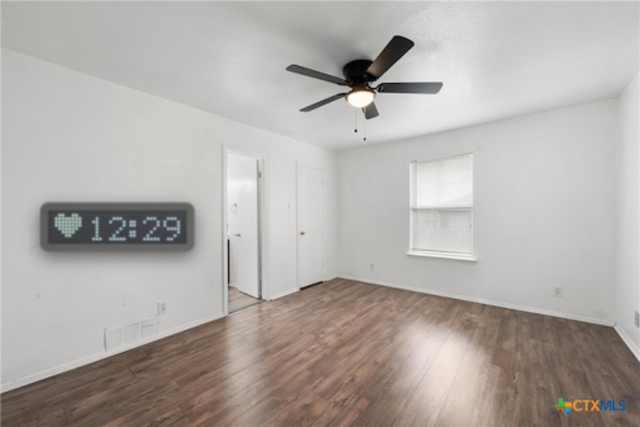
h=12 m=29
